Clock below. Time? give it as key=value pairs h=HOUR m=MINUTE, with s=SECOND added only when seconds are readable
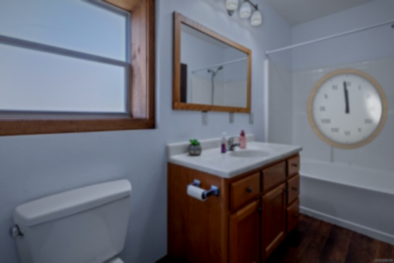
h=11 m=59
